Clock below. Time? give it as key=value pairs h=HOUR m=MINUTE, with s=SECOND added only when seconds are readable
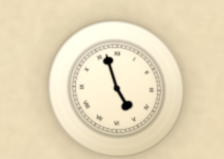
h=4 m=57
